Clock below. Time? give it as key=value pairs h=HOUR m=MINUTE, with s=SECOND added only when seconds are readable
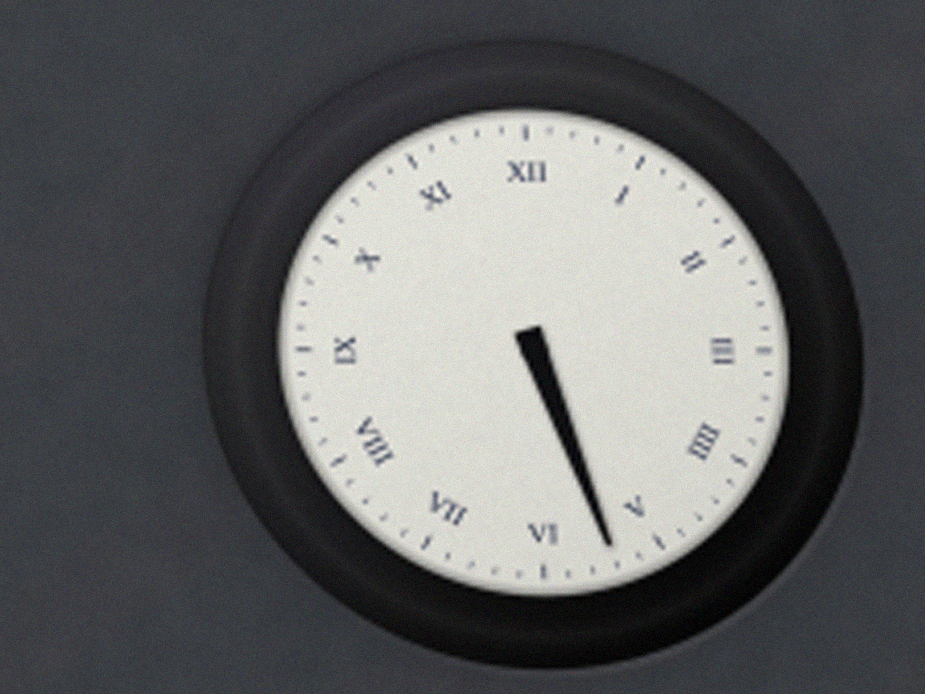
h=5 m=27
